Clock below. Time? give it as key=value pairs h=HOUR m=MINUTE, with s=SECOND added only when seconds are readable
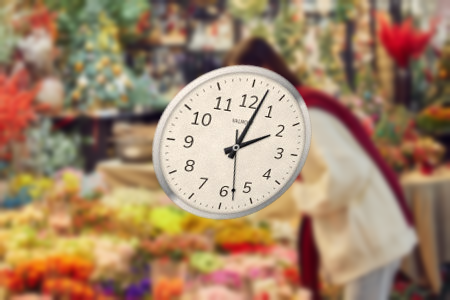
h=2 m=2 s=28
